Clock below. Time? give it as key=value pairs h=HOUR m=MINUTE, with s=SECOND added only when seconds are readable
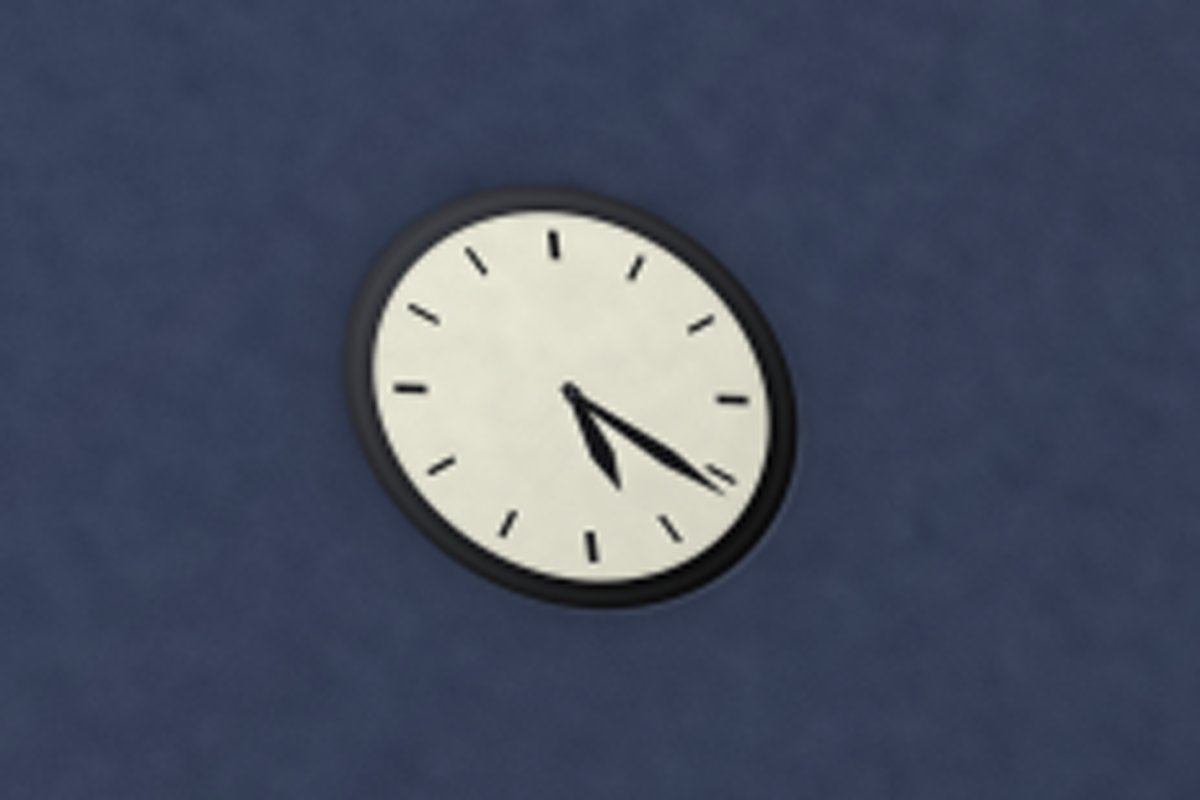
h=5 m=21
